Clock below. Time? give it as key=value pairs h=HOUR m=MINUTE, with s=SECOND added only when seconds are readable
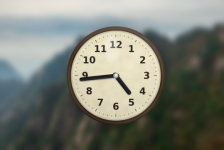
h=4 m=44
